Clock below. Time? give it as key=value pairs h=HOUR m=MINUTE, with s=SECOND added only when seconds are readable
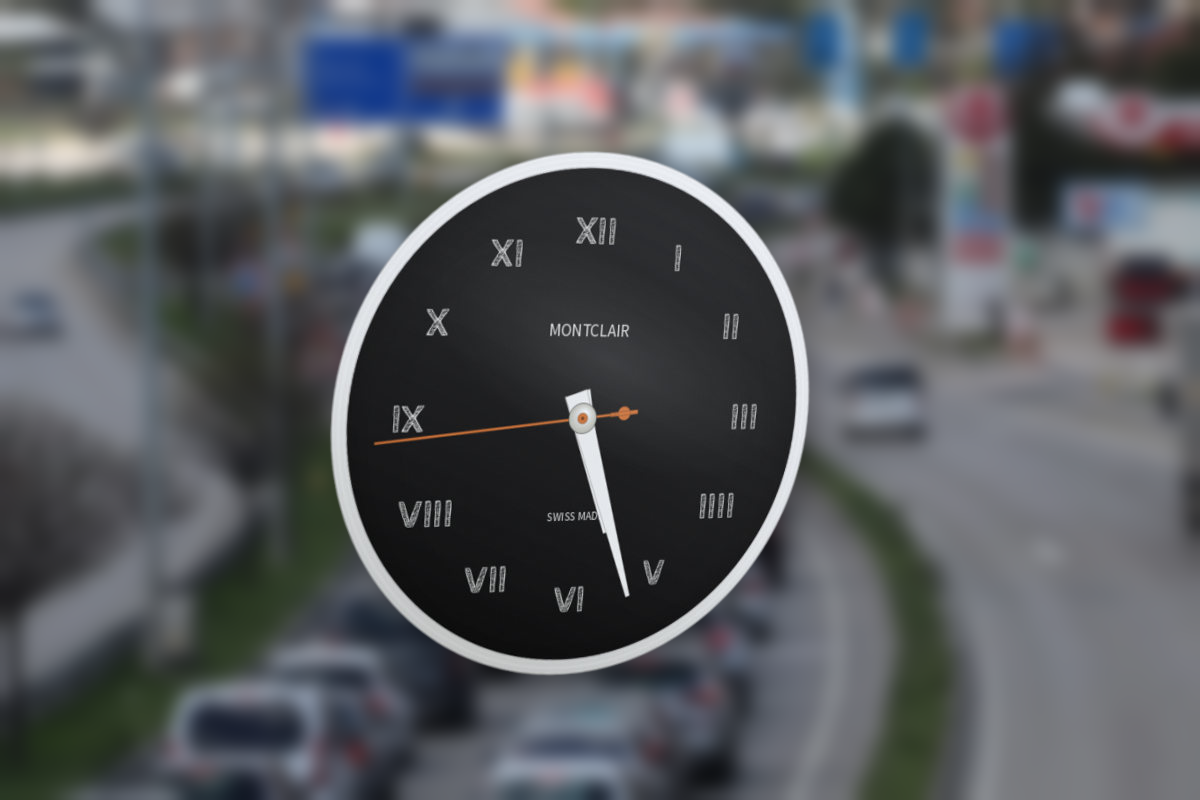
h=5 m=26 s=44
